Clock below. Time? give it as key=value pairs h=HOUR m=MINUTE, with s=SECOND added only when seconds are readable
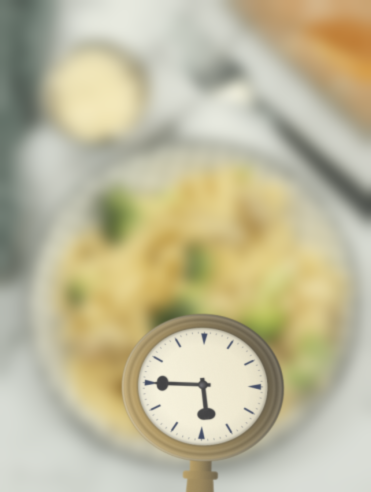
h=5 m=45
